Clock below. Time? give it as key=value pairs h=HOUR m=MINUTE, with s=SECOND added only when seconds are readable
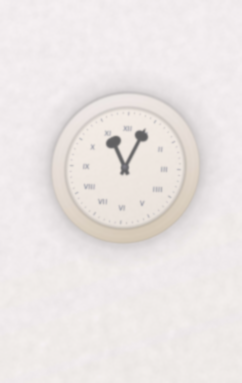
h=11 m=4
